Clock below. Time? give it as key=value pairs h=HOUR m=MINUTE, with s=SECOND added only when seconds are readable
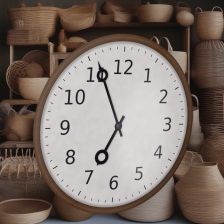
h=6 m=56
